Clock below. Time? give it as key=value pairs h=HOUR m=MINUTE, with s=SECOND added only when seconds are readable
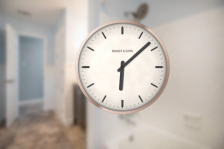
h=6 m=8
